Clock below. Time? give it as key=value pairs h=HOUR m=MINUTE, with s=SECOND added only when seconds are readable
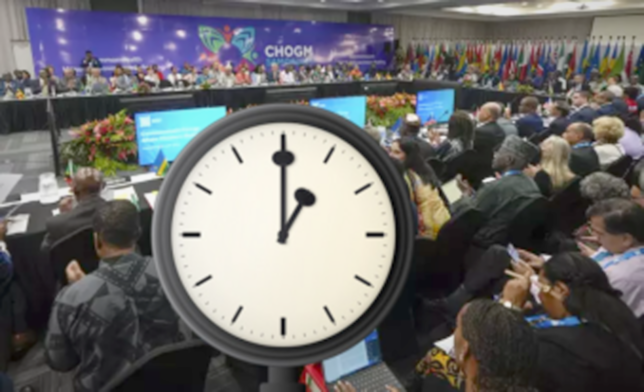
h=1 m=0
